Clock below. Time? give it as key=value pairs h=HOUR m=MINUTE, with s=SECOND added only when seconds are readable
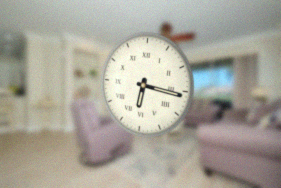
h=6 m=16
